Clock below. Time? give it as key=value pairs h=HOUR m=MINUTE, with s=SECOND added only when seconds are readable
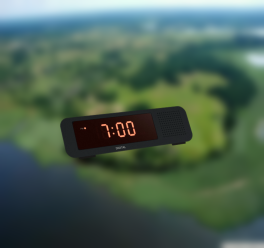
h=7 m=0
